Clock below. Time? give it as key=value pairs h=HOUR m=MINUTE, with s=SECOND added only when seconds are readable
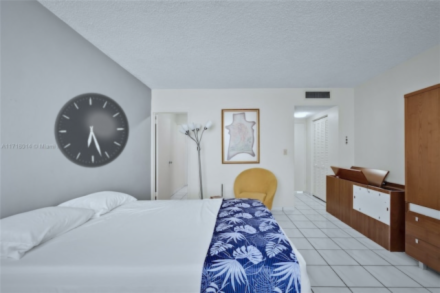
h=6 m=27
